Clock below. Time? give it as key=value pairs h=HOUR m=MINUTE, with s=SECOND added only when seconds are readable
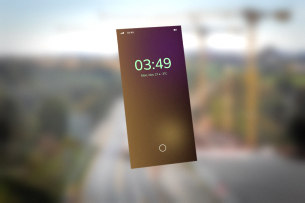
h=3 m=49
